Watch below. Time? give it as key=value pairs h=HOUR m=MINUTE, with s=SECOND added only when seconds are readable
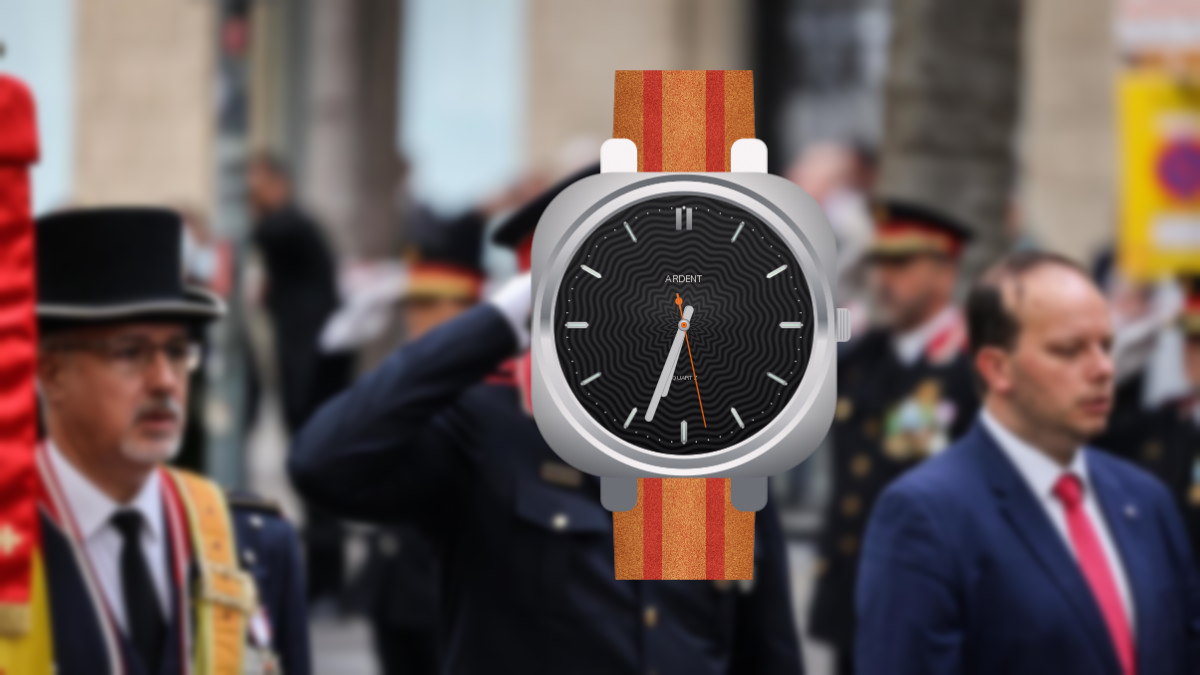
h=6 m=33 s=28
